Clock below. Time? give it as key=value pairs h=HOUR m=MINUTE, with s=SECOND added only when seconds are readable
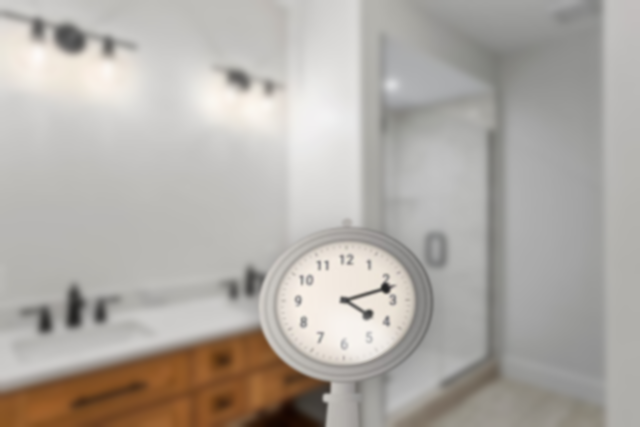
h=4 m=12
